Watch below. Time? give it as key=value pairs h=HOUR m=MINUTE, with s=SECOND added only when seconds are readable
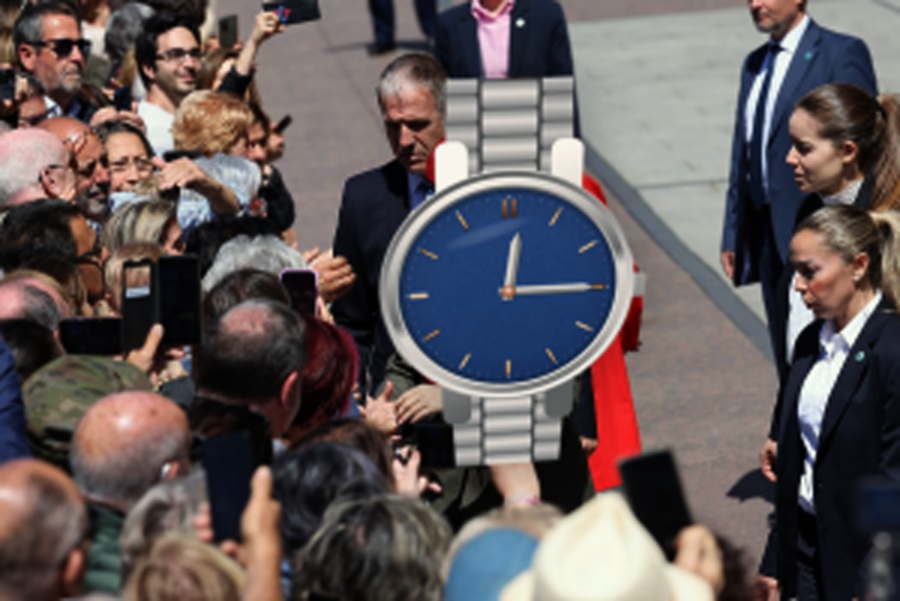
h=12 m=15
